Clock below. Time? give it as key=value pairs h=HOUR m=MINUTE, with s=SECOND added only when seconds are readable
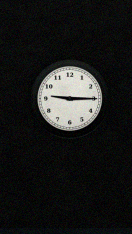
h=9 m=15
